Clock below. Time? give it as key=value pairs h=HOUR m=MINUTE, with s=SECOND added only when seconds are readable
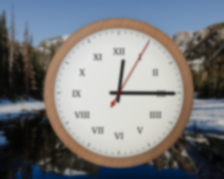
h=12 m=15 s=5
